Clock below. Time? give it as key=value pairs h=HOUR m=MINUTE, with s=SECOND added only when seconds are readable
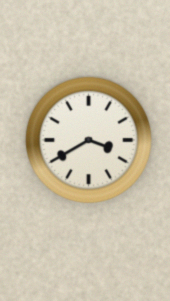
h=3 m=40
